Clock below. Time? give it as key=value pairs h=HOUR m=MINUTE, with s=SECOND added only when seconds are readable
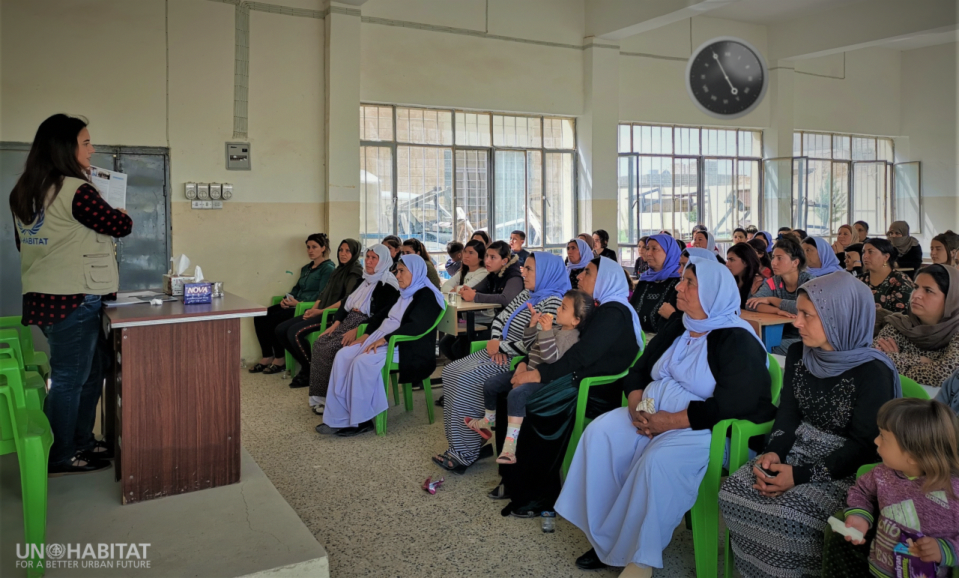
h=4 m=55
